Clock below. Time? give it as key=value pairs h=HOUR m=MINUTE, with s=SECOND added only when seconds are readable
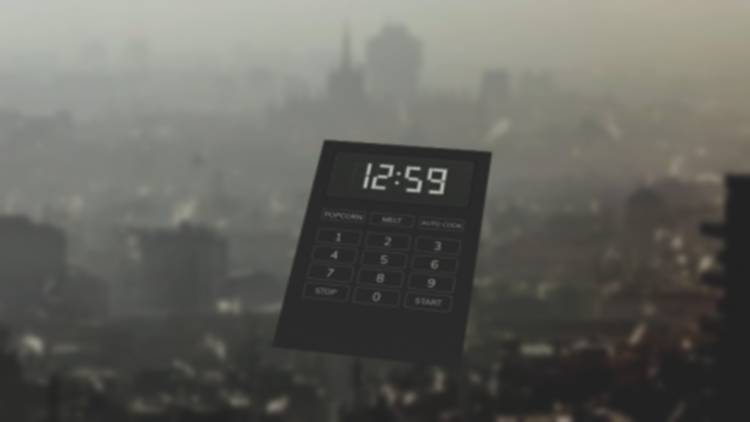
h=12 m=59
